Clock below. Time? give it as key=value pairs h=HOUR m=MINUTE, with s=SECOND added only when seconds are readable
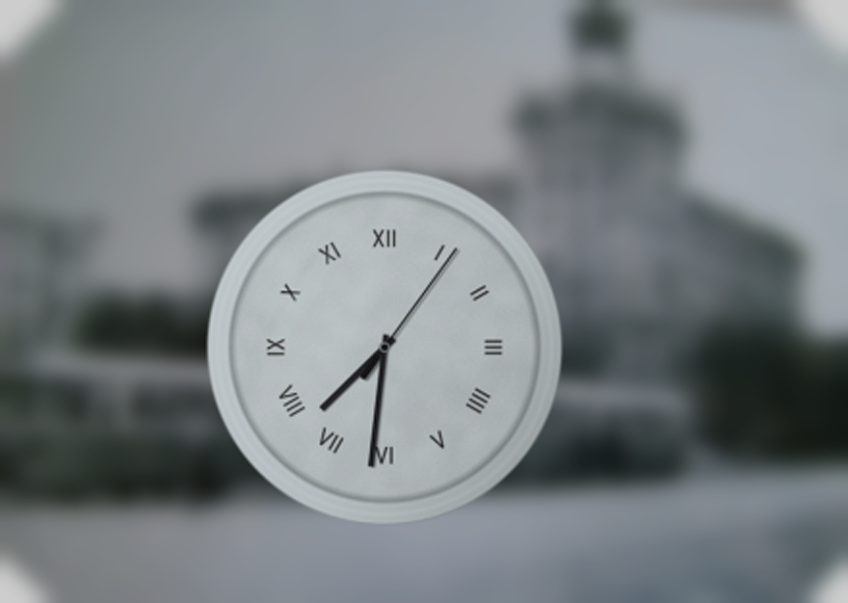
h=7 m=31 s=6
